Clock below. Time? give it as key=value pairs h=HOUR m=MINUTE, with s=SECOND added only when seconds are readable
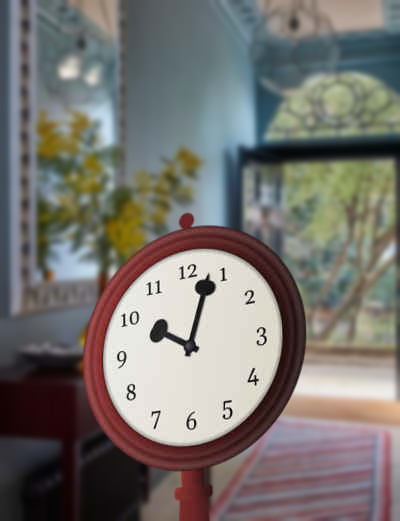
h=10 m=3
